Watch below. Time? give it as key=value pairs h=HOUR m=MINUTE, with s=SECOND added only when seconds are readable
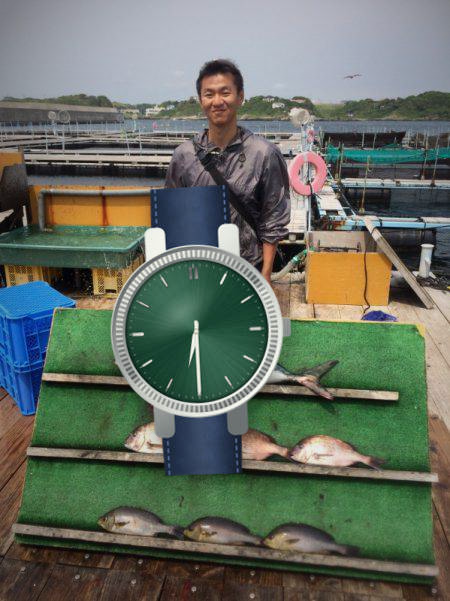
h=6 m=30
